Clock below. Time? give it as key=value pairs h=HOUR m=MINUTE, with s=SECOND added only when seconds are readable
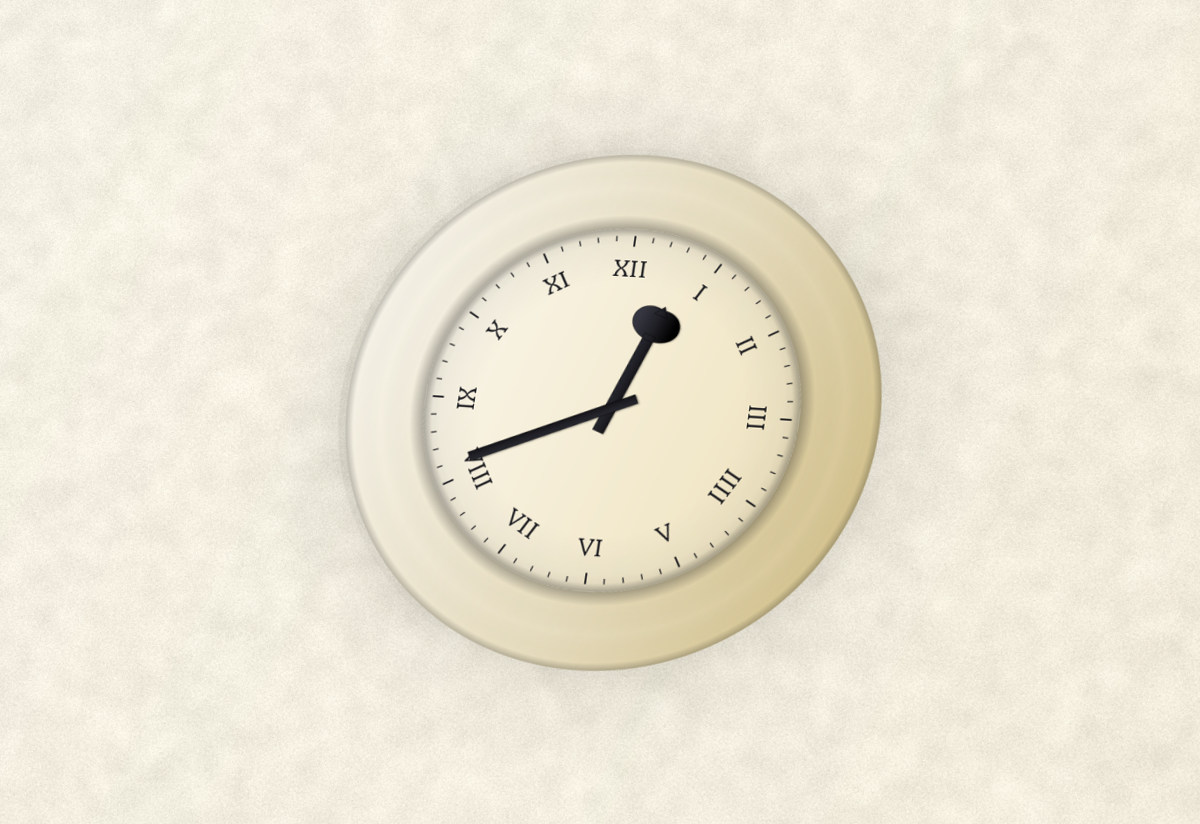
h=12 m=41
